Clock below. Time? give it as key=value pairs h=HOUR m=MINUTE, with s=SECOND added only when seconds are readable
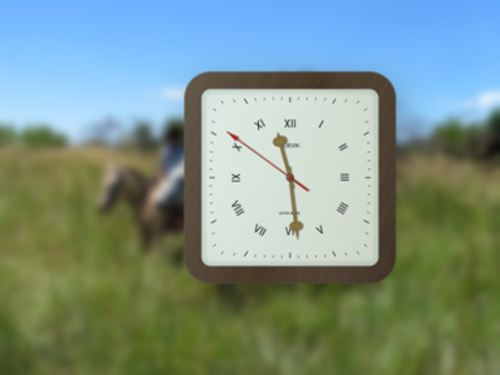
h=11 m=28 s=51
